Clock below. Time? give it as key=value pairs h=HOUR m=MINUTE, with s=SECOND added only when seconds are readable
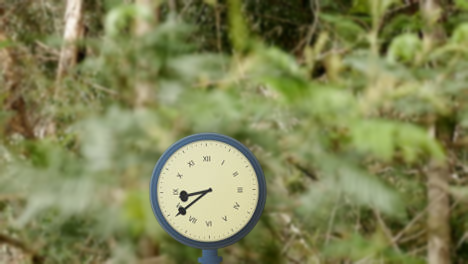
h=8 m=39
